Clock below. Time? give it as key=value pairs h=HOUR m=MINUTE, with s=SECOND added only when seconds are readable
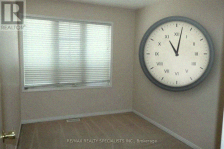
h=11 m=2
